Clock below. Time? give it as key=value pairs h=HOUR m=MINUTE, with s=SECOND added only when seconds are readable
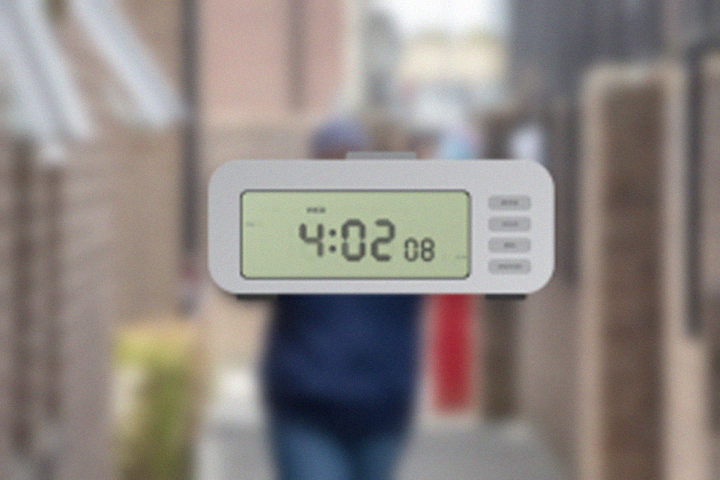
h=4 m=2 s=8
